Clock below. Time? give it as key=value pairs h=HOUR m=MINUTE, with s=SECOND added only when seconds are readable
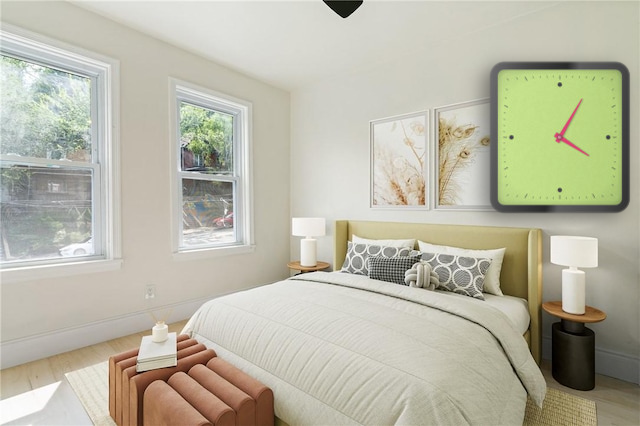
h=4 m=5
